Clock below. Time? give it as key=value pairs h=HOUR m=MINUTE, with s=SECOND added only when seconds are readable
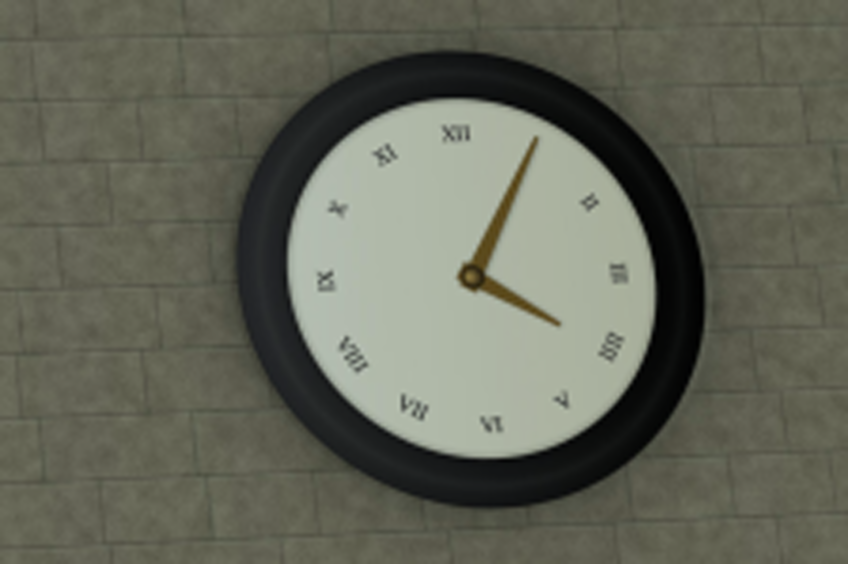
h=4 m=5
